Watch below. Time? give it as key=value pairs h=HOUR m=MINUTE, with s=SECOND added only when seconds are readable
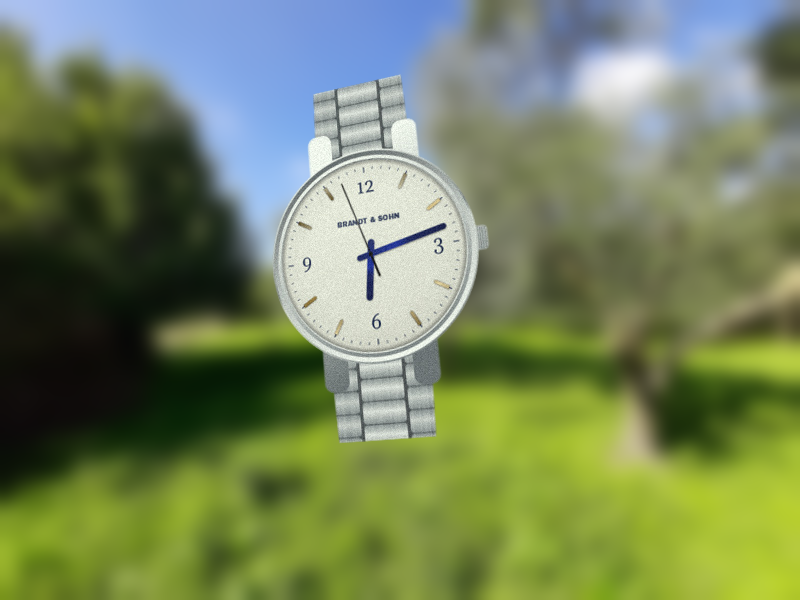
h=6 m=12 s=57
